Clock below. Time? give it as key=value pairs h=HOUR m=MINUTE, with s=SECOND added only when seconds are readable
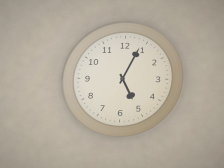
h=5 m=4
